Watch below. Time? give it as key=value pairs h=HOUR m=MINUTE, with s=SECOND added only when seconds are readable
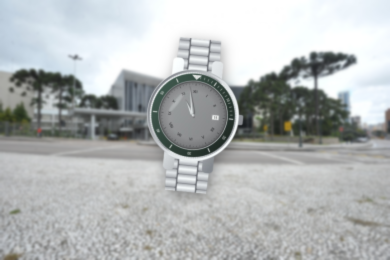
h=10 m=58
